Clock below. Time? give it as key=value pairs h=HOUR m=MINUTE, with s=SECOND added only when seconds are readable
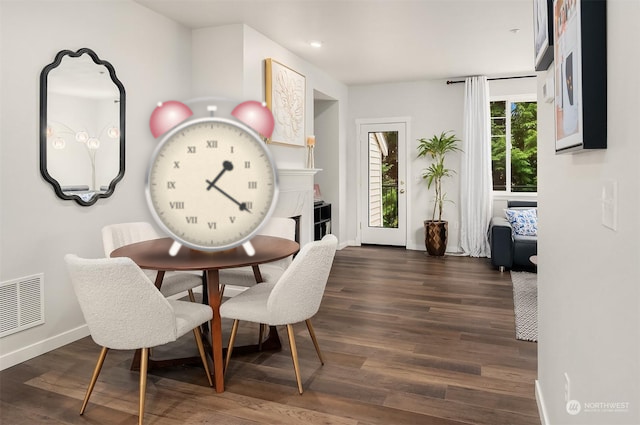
h=1 m=21
